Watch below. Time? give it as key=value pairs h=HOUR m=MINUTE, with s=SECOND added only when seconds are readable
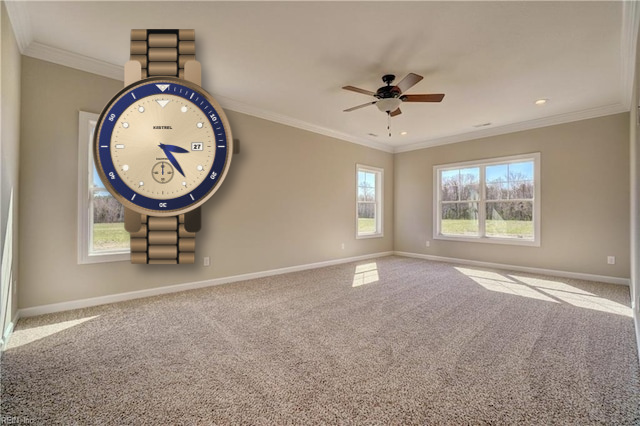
h=3 m=24
